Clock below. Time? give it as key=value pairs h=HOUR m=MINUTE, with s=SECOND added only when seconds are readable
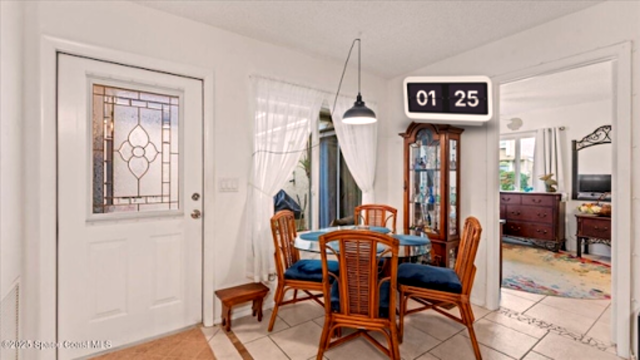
h=1 m=25
